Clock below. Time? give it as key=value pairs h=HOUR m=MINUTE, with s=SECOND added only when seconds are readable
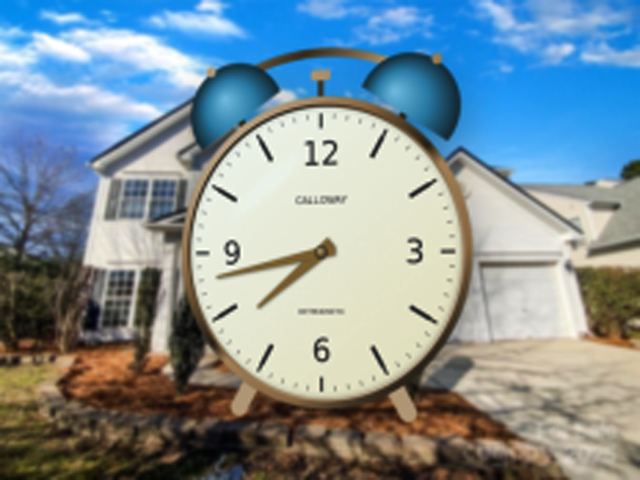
h=7 m=43
